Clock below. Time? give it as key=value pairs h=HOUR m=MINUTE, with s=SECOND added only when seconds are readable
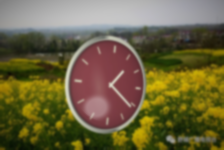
h=1 m=21
